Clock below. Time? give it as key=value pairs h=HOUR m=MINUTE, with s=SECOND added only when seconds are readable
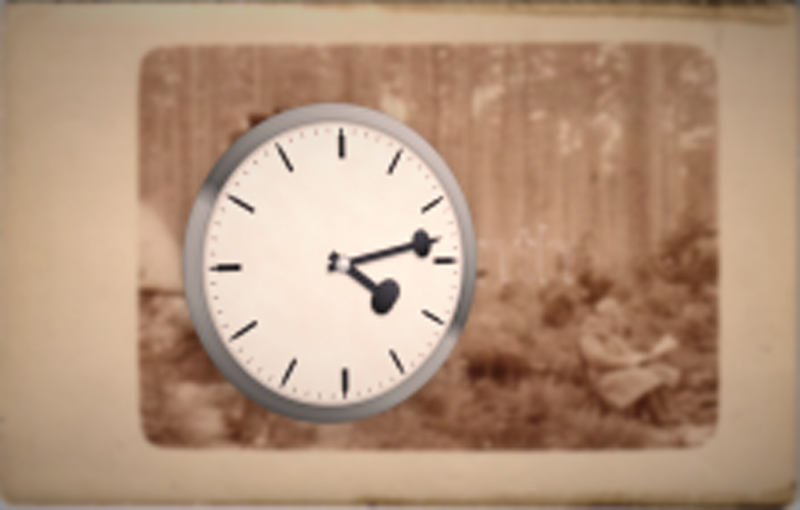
h=4 m=13
